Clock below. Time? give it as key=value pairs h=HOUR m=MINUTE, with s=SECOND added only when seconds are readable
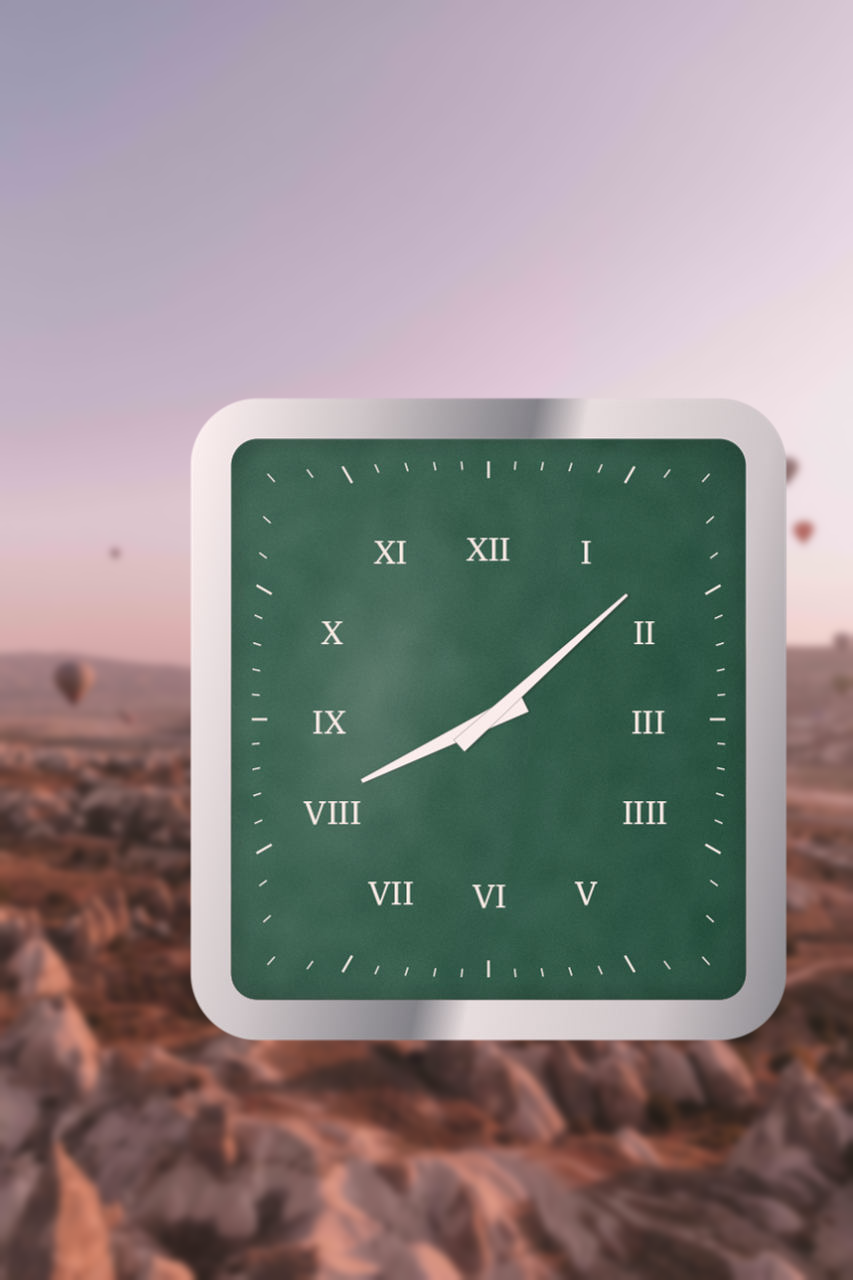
h=8 m=8
